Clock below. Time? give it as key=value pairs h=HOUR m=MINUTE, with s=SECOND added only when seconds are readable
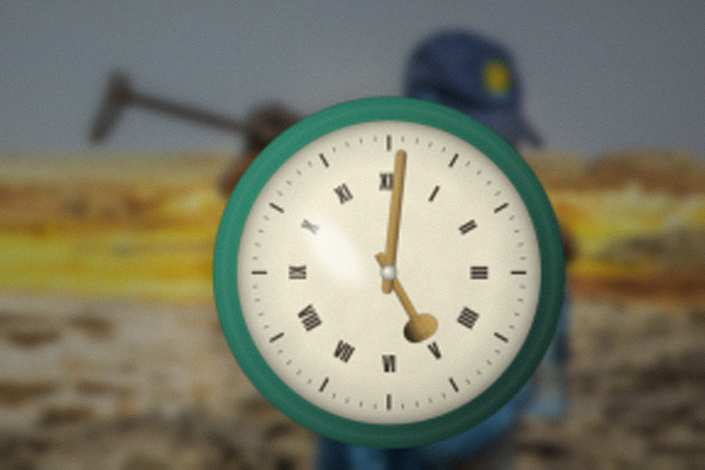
h=5 m=1
